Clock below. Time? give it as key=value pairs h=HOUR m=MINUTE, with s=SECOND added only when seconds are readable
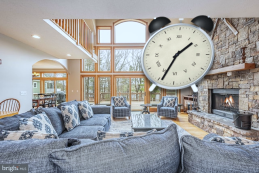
h=1 m=34
